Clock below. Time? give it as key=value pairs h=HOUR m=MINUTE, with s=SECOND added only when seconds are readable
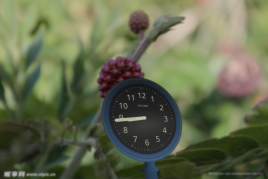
h=8 m=44
